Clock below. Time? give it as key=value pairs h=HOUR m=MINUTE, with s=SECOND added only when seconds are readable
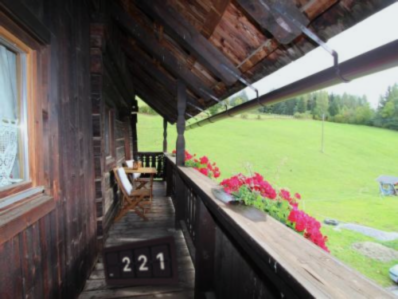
h=2 m=21
